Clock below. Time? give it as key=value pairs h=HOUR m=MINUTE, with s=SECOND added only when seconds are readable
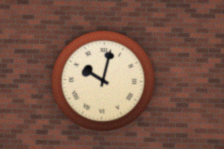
h=10 m=2
